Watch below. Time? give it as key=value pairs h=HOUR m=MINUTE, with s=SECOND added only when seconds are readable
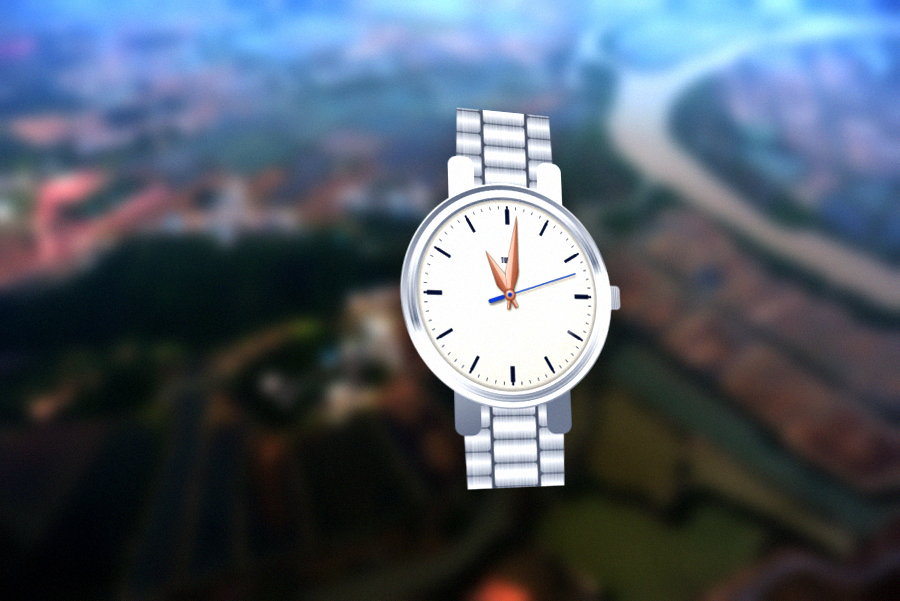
h=11 m=1 s=12
